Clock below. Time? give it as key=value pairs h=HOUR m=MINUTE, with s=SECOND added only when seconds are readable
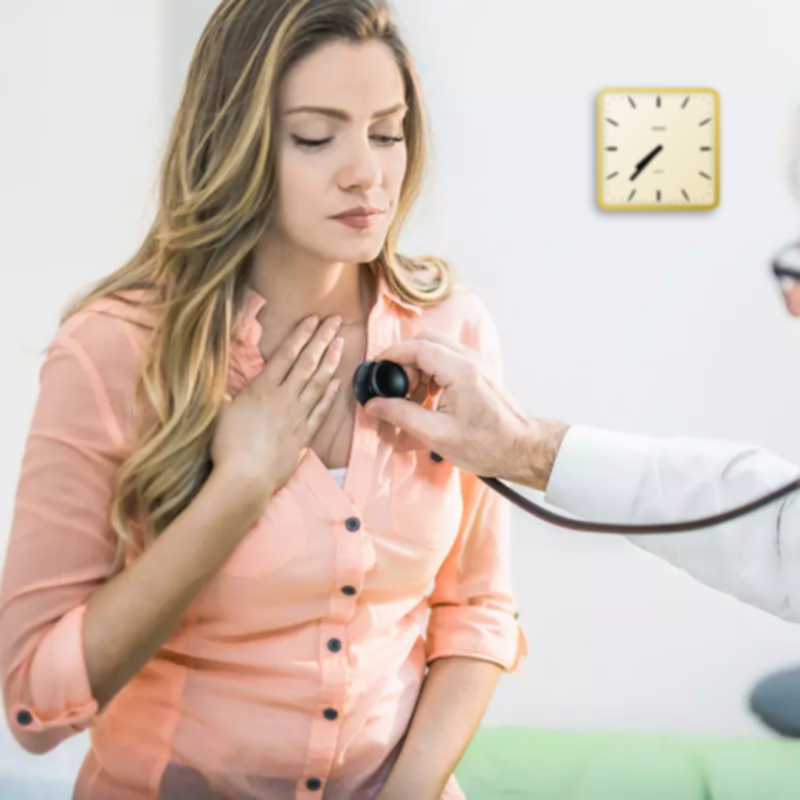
h=7 m=37
